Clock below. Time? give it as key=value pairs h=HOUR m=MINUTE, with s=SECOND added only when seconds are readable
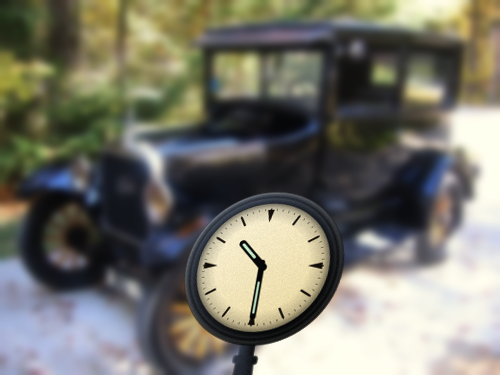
h=10 m=30
